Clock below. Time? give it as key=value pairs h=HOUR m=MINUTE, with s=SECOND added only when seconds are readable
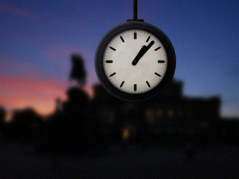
h=1 m=7
